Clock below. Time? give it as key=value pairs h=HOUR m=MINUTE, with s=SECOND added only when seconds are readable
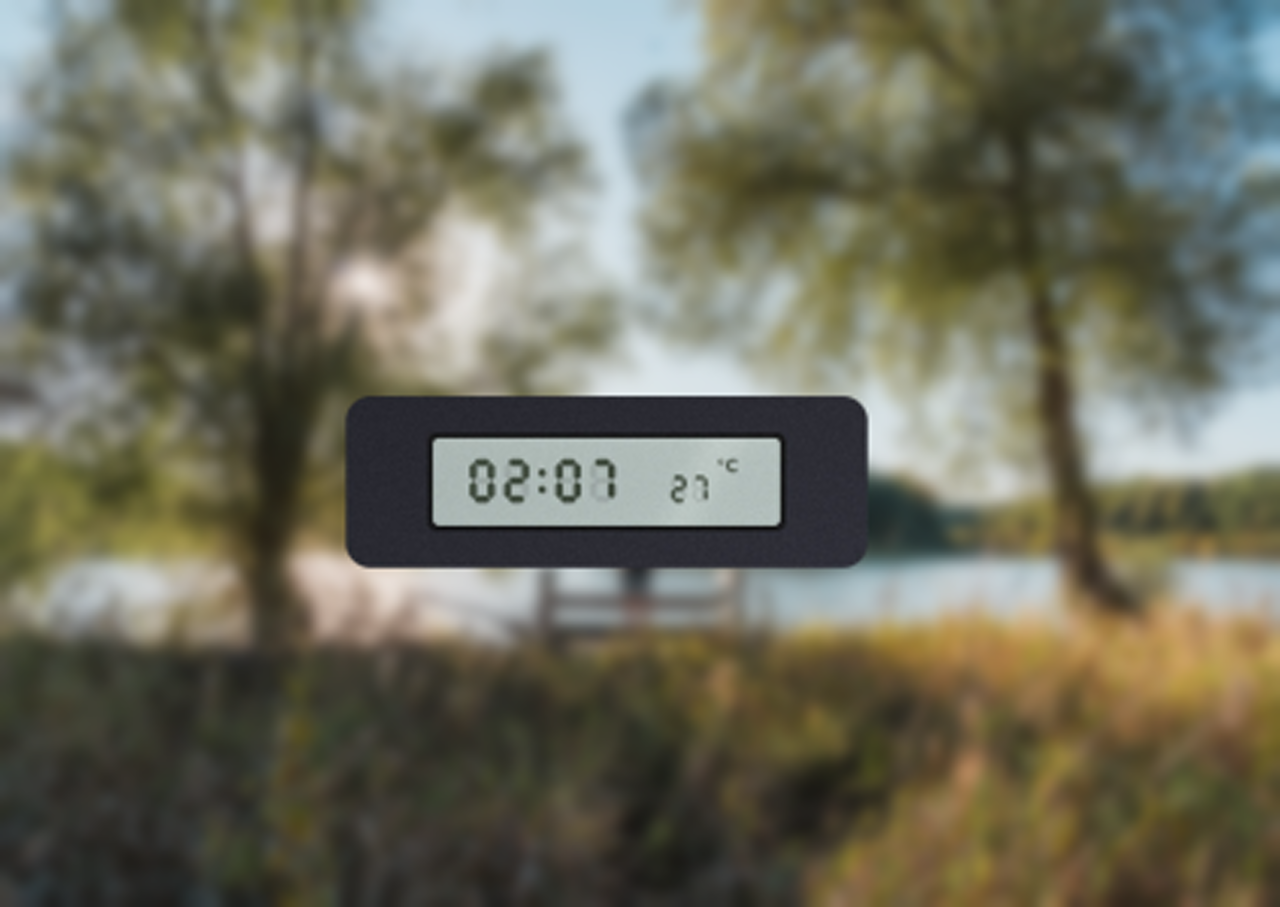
h=2 m=7
